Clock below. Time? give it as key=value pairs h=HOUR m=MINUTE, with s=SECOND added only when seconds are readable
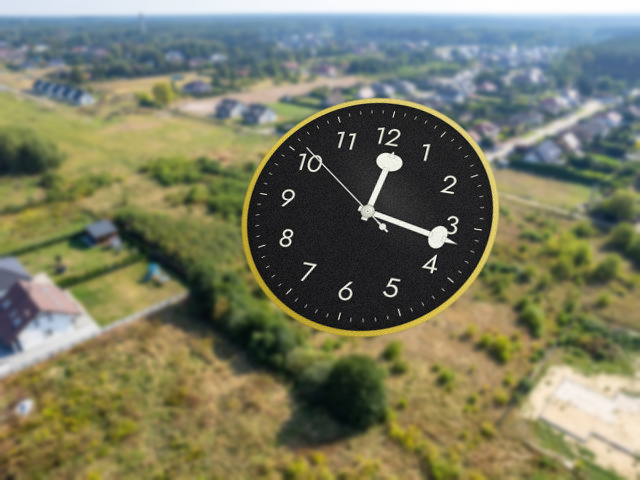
h=12 m=16 s=51
